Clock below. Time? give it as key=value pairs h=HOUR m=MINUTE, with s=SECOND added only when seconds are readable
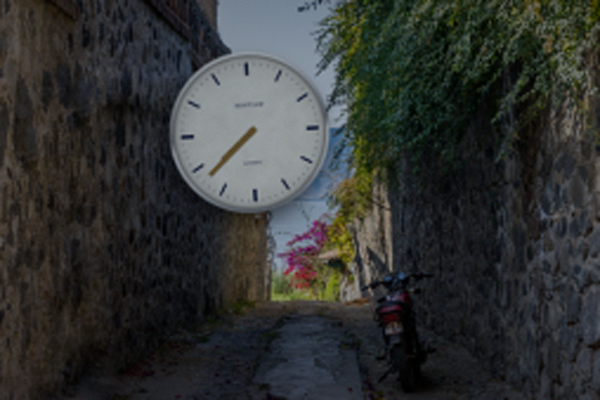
h=7 m=38
